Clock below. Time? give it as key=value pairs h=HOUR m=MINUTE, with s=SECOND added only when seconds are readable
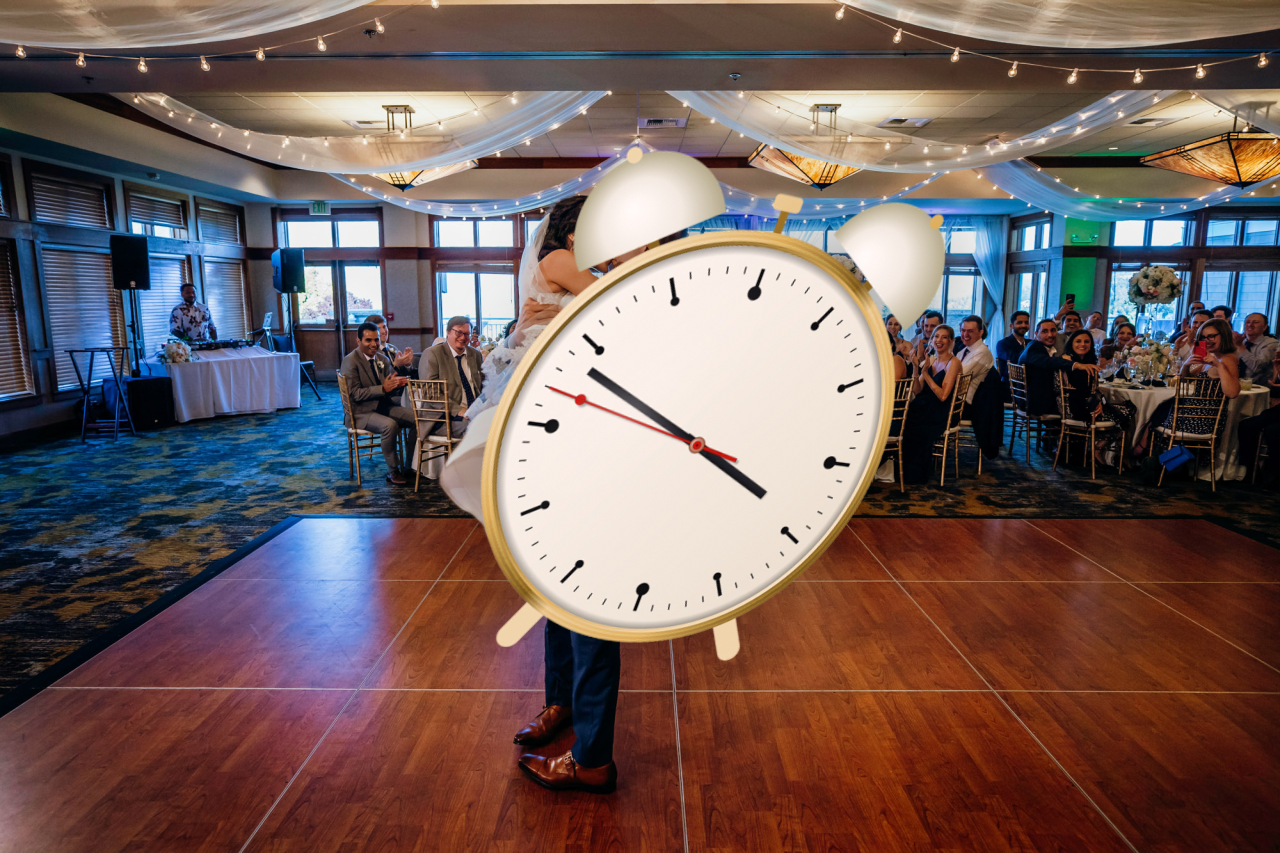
h=3 m=48 s=47
